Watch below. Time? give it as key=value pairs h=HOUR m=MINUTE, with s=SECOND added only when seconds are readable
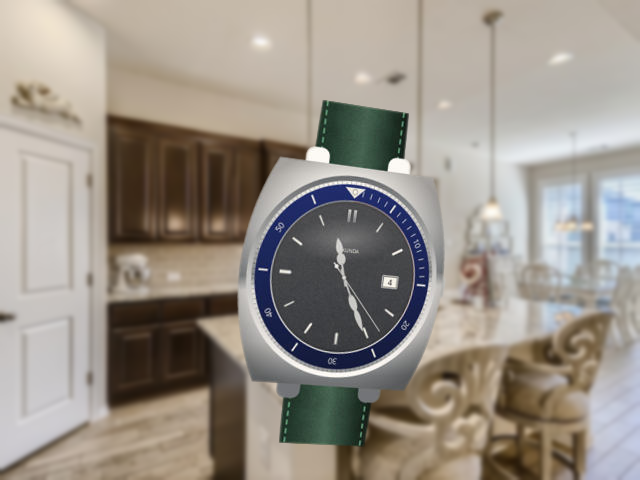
h=11 m=25 s=23
